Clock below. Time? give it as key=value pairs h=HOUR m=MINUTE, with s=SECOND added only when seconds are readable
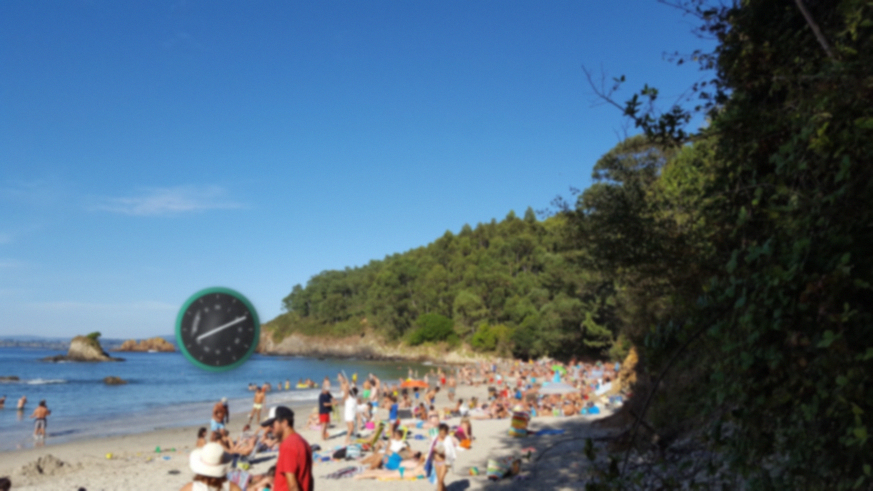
h=8 m=11
